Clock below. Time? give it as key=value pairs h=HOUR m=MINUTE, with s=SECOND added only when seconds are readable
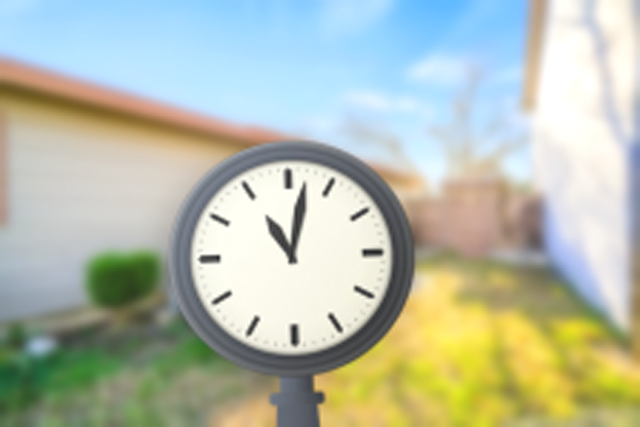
h=11 m=2
